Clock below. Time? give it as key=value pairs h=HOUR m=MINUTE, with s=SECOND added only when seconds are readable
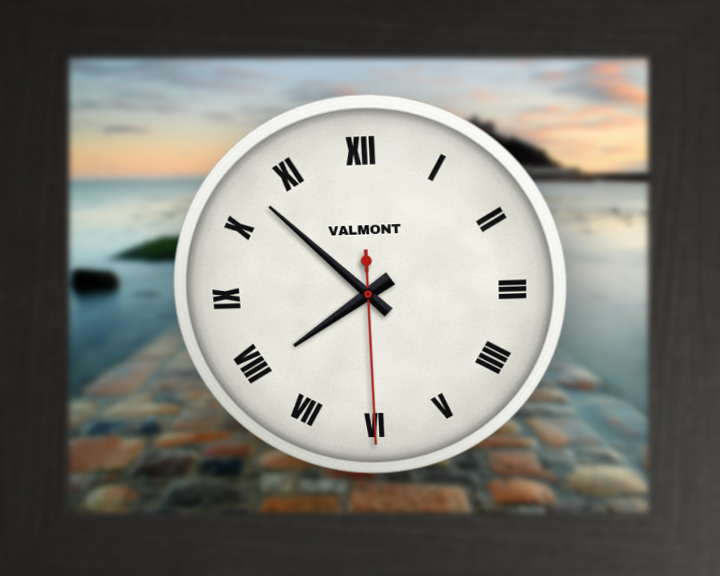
h=7 m=52 s=30
